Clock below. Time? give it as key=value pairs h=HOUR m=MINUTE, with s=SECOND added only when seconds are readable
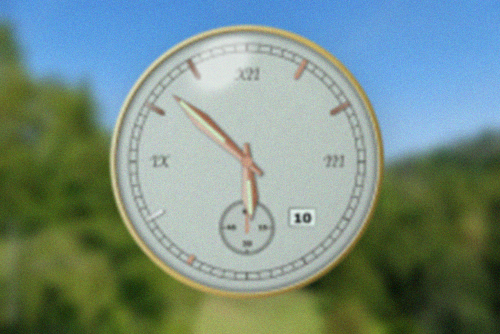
h=5 m=52
